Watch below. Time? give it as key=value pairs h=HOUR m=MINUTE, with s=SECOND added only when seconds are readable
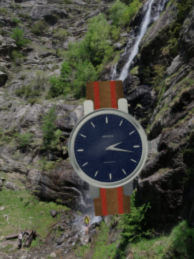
h=2 m=17
